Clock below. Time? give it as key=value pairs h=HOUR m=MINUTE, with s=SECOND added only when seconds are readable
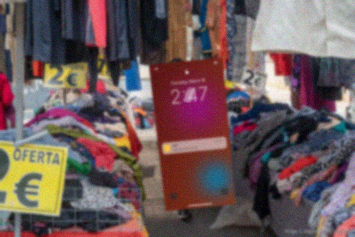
h=2 m=47
